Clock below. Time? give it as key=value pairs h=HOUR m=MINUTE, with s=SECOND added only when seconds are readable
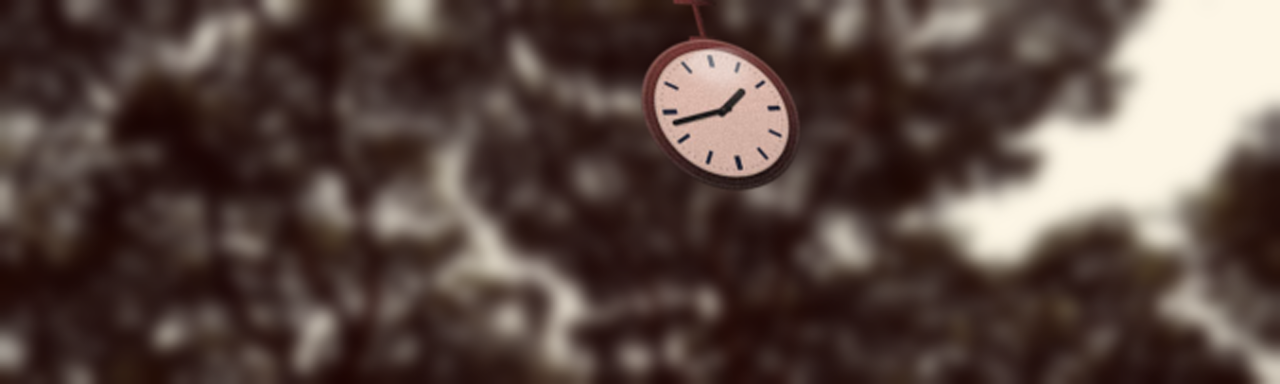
h=1 m=43
